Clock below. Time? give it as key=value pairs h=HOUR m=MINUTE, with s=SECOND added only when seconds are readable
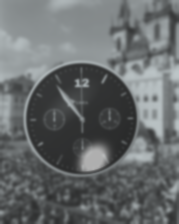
h=10 m=54
